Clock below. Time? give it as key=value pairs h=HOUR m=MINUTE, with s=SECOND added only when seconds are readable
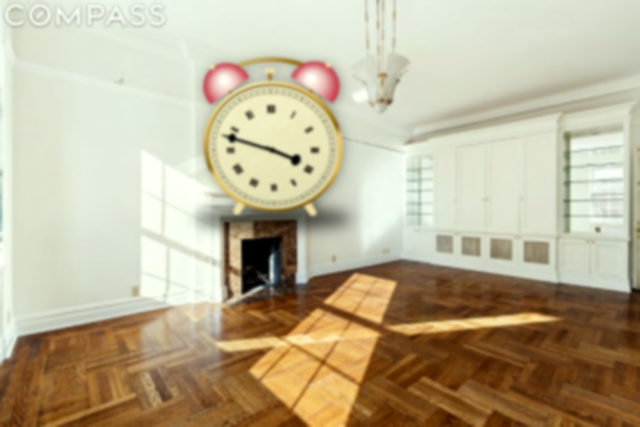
h=3 m=48
